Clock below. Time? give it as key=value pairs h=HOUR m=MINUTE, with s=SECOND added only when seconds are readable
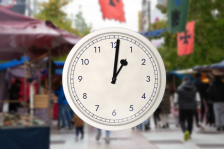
h=1 m=1
